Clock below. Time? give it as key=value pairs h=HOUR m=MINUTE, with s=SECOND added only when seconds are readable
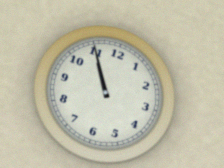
h=10 m=55
